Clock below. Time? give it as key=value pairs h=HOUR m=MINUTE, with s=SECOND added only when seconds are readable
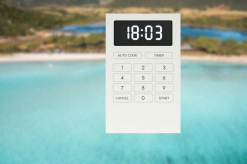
h=18 m=3
